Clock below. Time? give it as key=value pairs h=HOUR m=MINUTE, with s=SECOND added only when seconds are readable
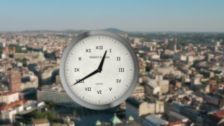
h=12 m=40
